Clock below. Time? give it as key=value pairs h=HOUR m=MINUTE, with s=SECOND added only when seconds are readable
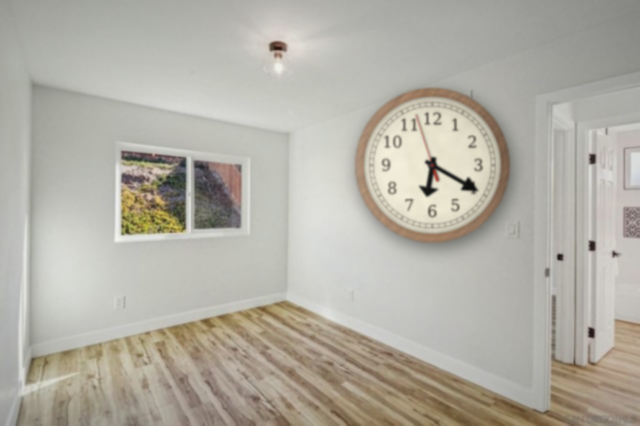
h=6 m=19 s=57
